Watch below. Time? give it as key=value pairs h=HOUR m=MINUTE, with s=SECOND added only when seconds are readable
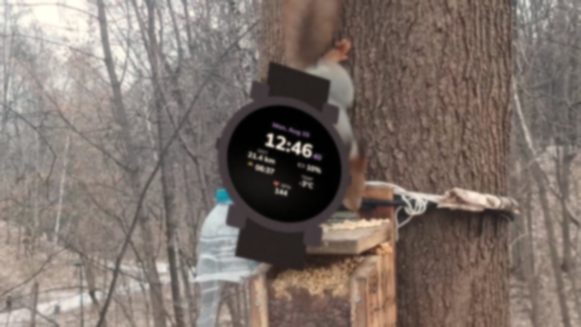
h=12 m=46
